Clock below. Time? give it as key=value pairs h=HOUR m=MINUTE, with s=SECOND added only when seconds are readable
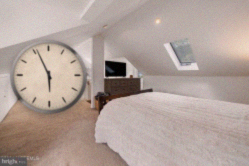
h=5 m=56
